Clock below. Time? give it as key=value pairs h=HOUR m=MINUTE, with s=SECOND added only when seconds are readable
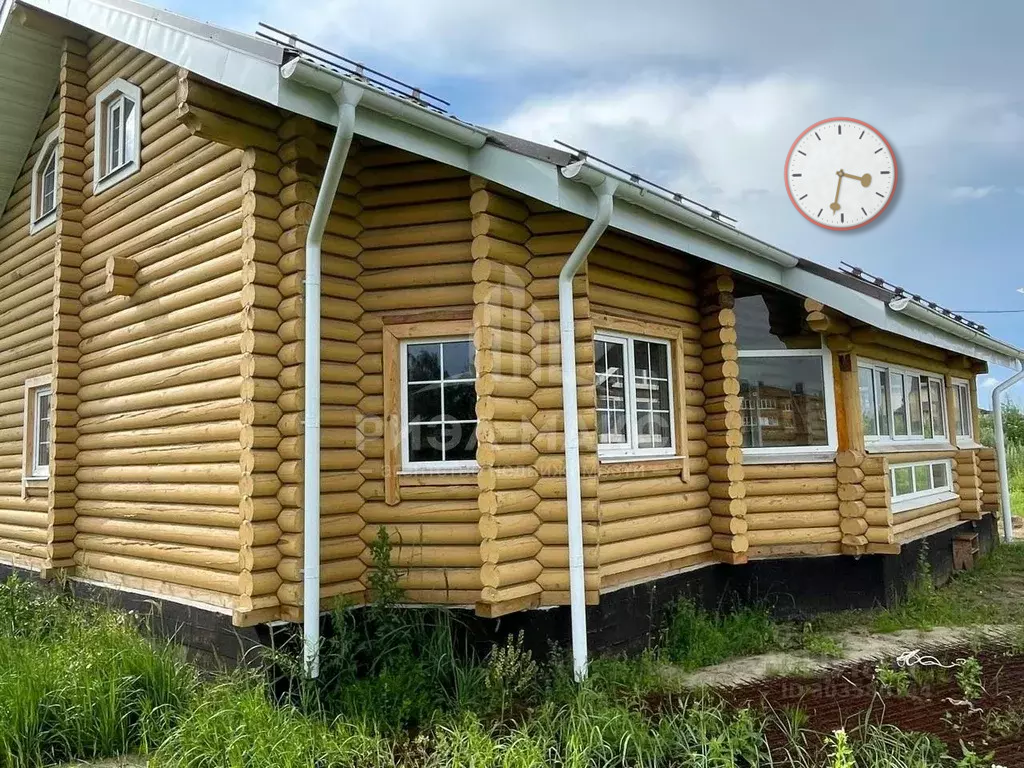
h=3 m=32
